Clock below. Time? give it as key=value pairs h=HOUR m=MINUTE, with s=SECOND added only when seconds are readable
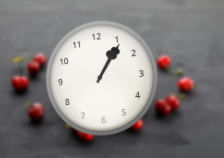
h=1 m=6
